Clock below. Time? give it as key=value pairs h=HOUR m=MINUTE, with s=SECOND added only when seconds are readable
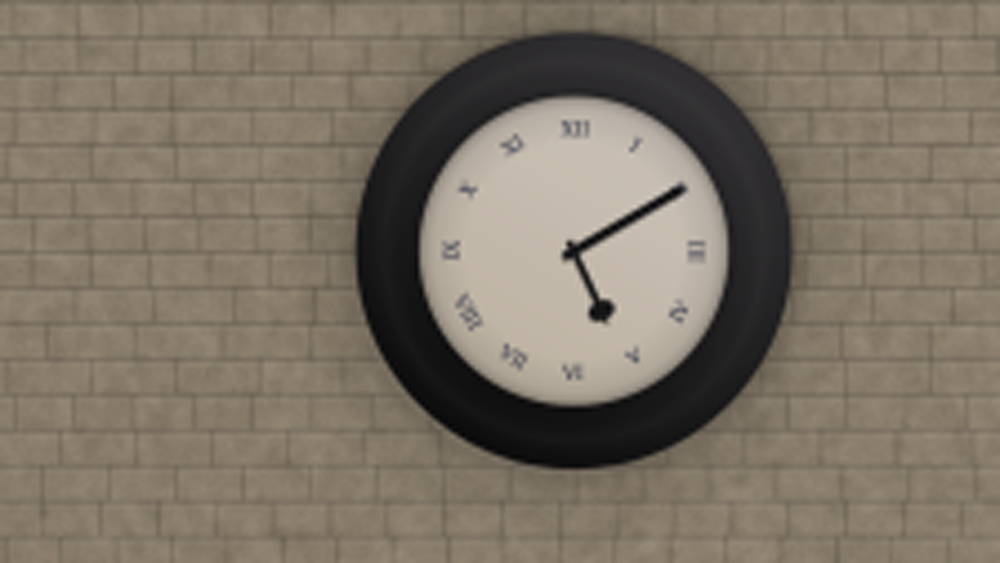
h=5 m=10
